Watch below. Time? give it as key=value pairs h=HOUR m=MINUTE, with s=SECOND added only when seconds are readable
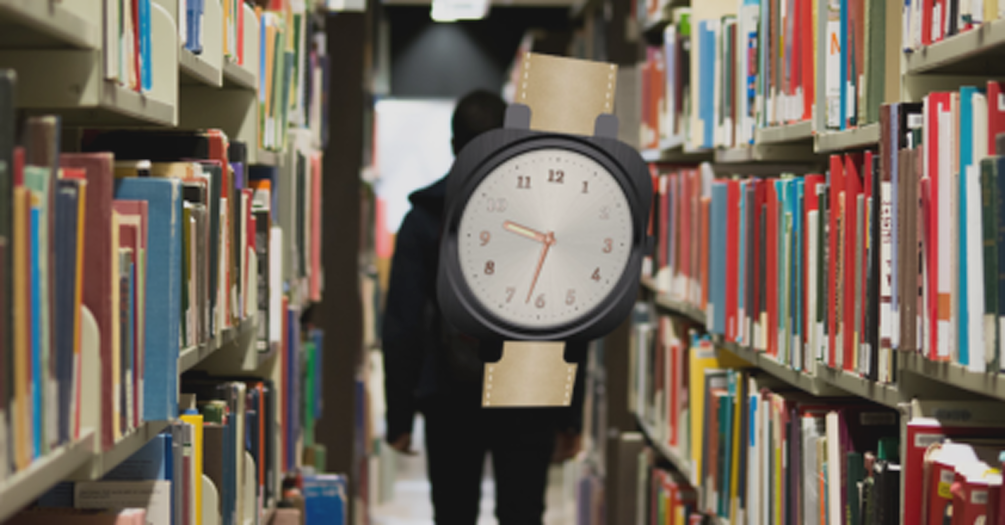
h=9 m=32
